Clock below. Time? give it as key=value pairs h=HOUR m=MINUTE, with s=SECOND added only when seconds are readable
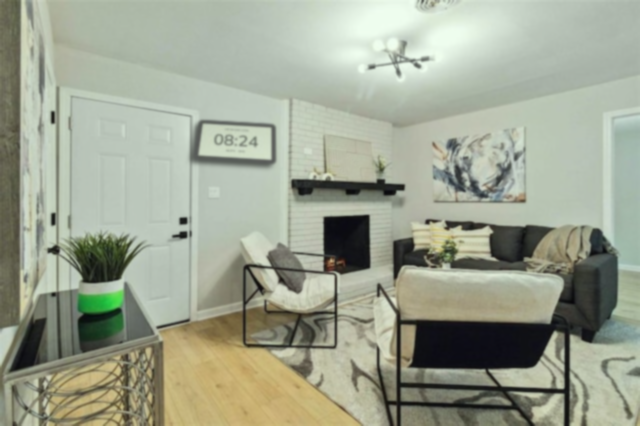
h=8 m=24
